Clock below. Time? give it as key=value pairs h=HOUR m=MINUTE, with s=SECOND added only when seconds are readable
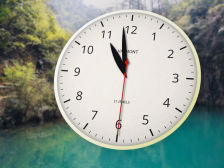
h=10 m=58 s=30
